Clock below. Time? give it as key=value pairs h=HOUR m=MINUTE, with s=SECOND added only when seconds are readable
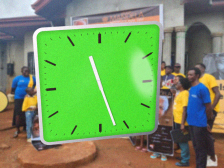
h=11 m=27
